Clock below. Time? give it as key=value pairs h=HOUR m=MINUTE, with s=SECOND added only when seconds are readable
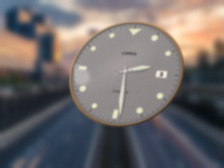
h=2 m=29
